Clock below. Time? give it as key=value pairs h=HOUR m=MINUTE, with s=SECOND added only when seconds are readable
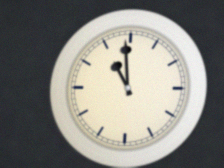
h=10 m=59
